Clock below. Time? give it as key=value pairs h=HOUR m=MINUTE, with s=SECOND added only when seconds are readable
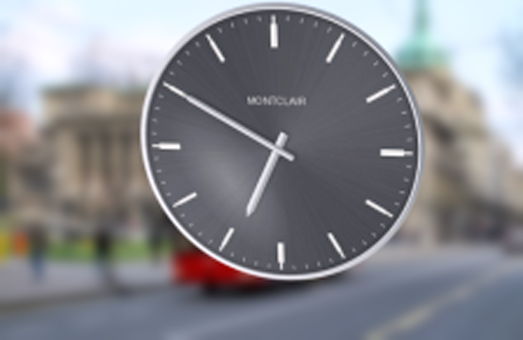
h=6 m=50
